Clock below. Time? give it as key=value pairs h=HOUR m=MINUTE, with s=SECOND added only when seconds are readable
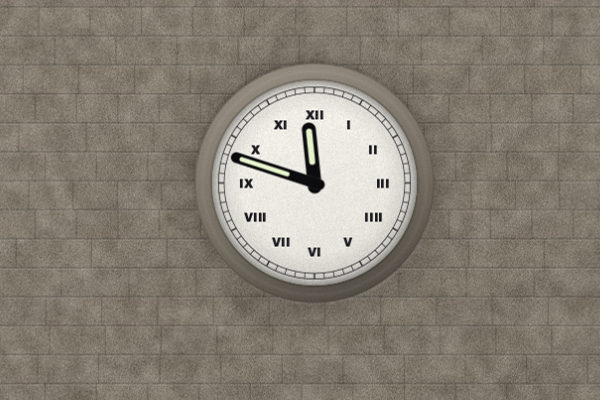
h=11 m=48
